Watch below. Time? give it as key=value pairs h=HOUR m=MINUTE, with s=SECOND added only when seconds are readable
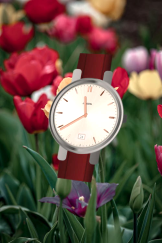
h=11 m=39
